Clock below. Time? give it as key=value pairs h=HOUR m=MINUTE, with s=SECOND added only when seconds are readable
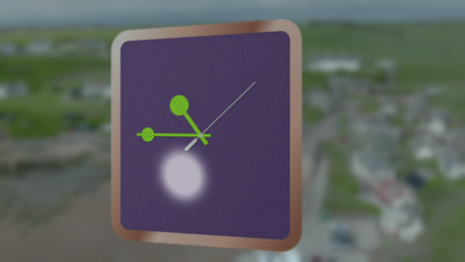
h=10 m=45 s=8
